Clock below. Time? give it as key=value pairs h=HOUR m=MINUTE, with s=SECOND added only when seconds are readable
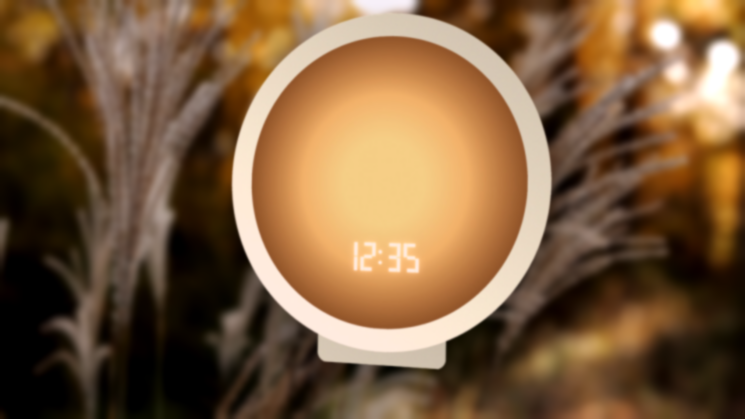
h=12 m=35
